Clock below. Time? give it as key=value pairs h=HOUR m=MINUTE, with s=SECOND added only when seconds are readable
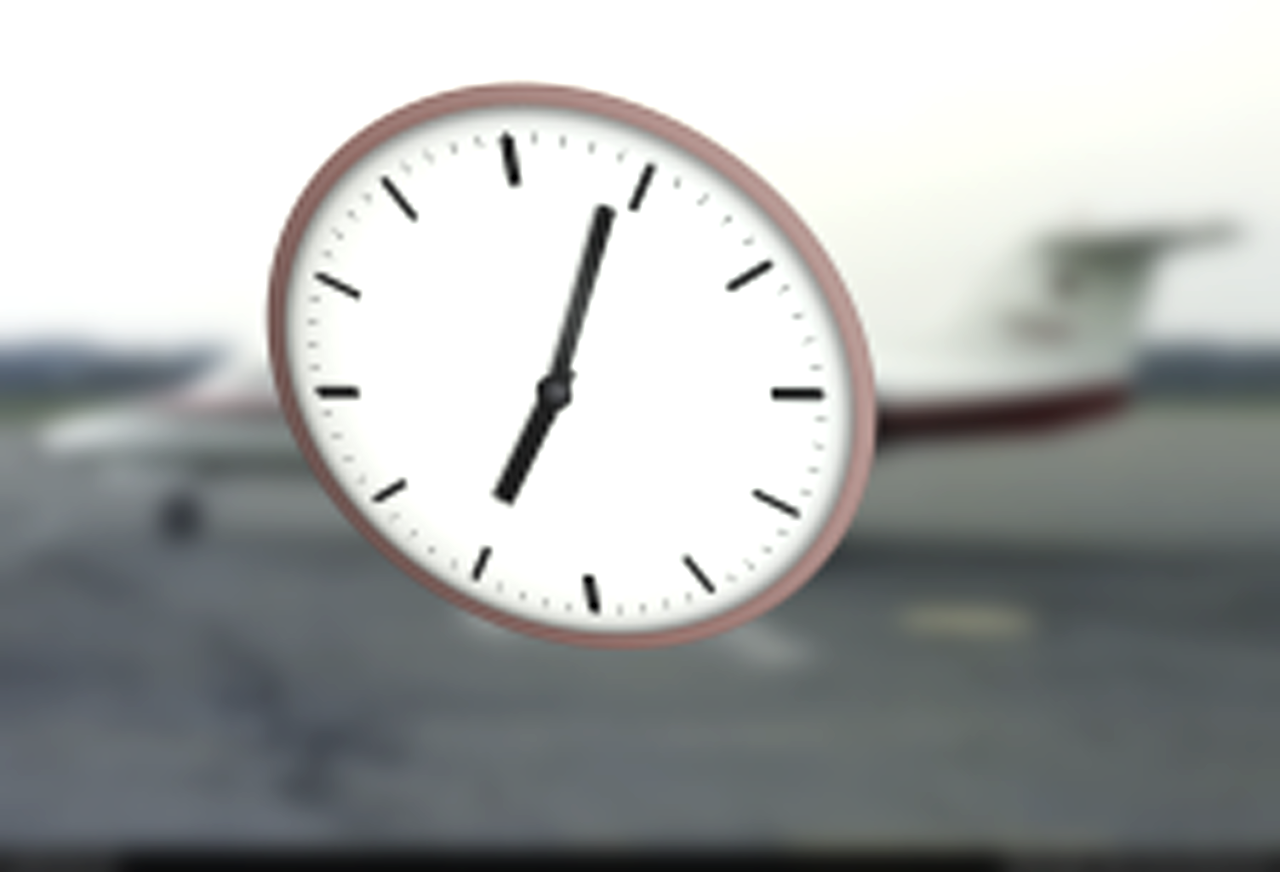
h=7 m=4
